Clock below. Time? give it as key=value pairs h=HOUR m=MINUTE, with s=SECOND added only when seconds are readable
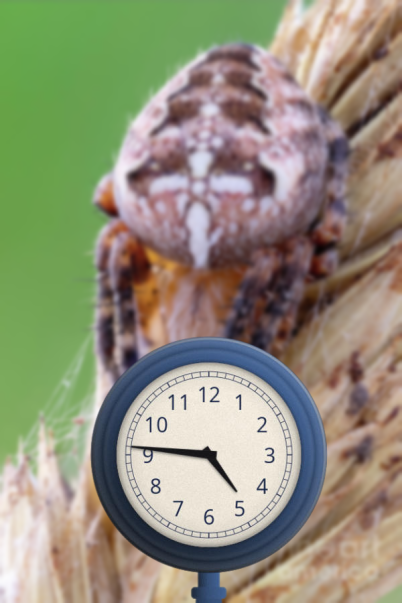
h=4 m=46
